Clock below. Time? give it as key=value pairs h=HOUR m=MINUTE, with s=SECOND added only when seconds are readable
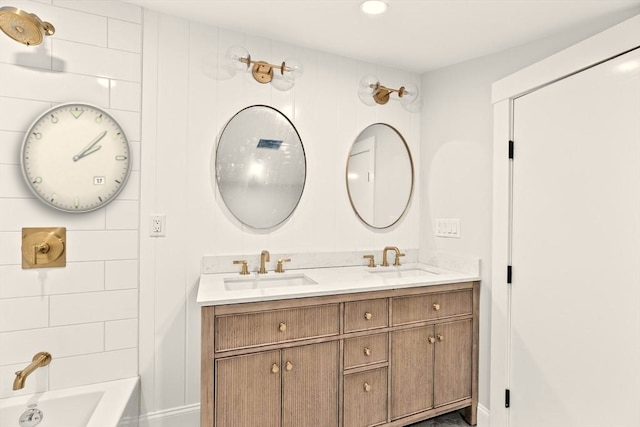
h=2 m=8
